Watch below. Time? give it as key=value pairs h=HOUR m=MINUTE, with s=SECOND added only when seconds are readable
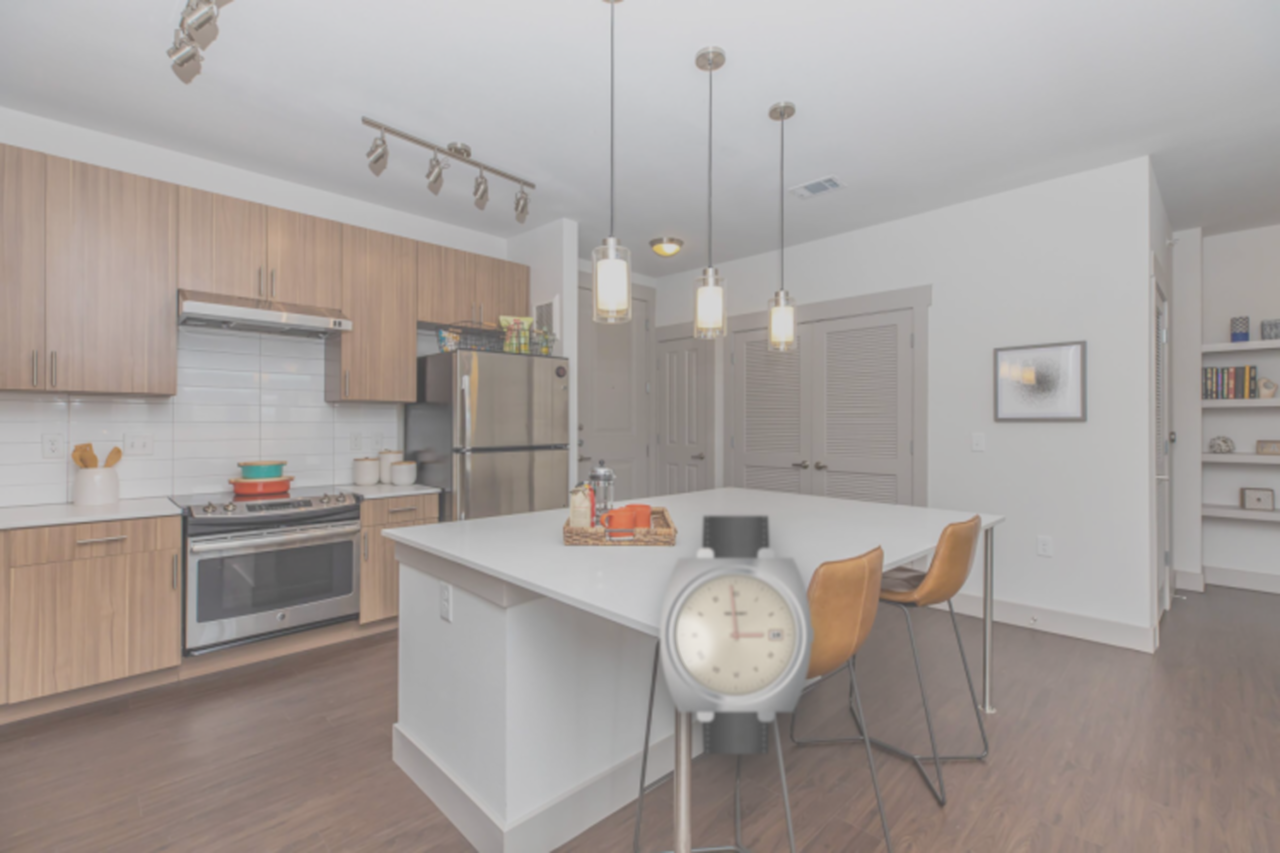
h=2 m=59
